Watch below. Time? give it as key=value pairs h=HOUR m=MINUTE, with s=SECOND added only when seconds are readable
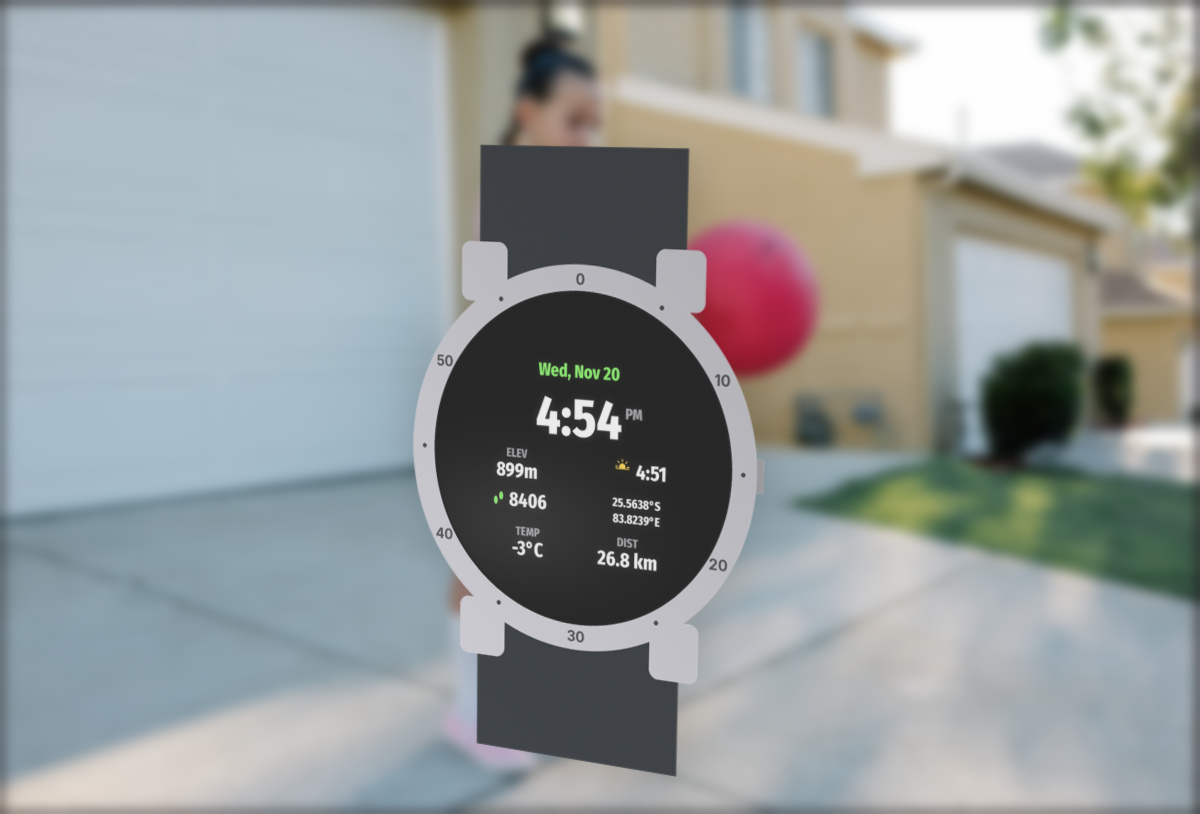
h=4 m=54
